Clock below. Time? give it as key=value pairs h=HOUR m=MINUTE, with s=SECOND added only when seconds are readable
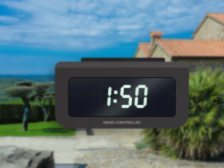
h=1 m=50
